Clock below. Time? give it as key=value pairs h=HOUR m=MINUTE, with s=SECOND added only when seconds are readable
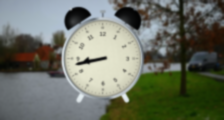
h=8 m=43
